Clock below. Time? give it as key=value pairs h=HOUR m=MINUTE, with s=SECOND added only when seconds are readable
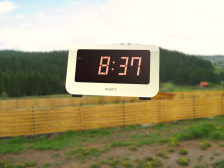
h=8 m=37
